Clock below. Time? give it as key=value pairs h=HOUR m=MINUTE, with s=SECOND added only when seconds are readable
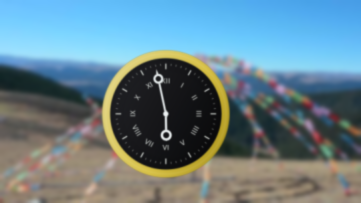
h=5 m=58
